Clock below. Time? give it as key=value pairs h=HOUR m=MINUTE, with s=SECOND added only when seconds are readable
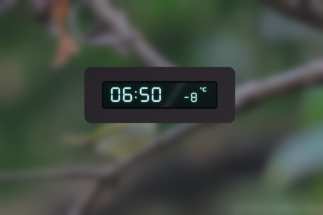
h=6 m=50
